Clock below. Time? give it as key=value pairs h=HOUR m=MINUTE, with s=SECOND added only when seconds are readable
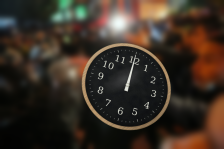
h=12 m=0
